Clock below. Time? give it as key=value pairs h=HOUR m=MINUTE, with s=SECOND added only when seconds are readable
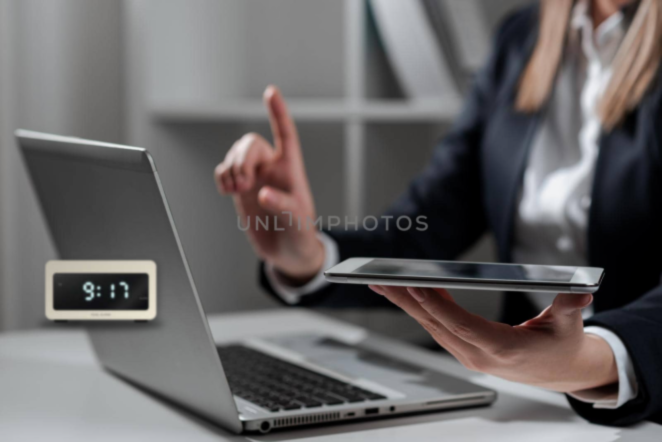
h=9 m=17
